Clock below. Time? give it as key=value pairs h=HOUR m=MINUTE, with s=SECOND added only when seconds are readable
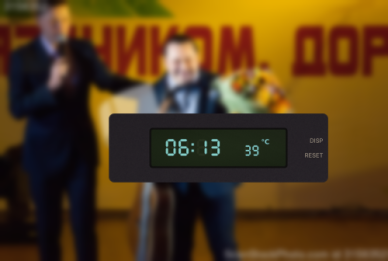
h=6 m=13
